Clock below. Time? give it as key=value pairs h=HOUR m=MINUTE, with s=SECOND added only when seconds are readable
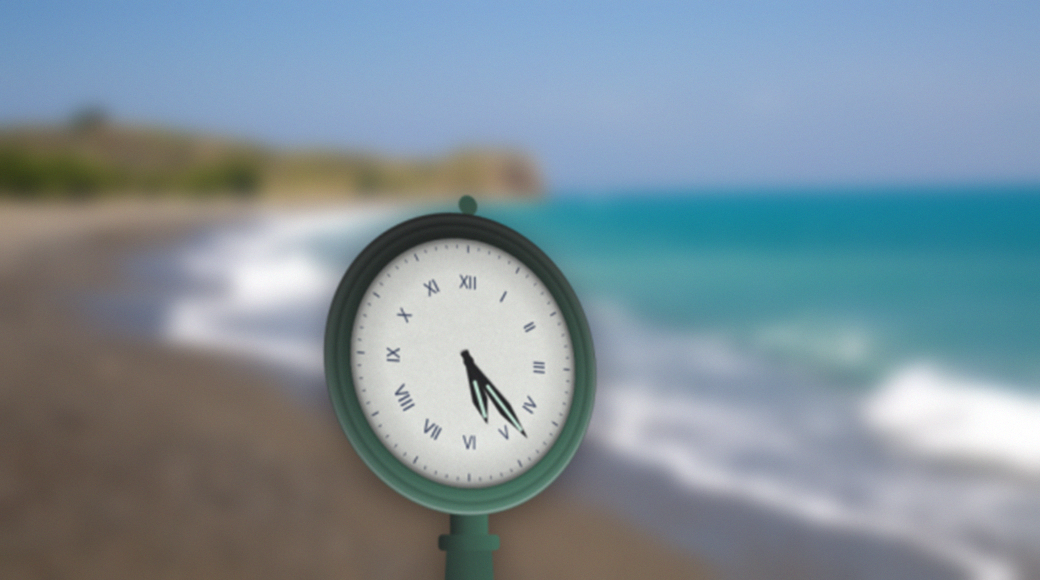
h=5 m=23
